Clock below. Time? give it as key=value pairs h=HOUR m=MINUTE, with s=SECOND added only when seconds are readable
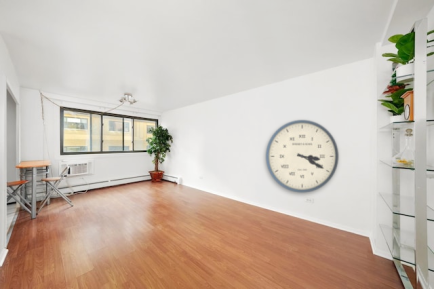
h=3 m=20
